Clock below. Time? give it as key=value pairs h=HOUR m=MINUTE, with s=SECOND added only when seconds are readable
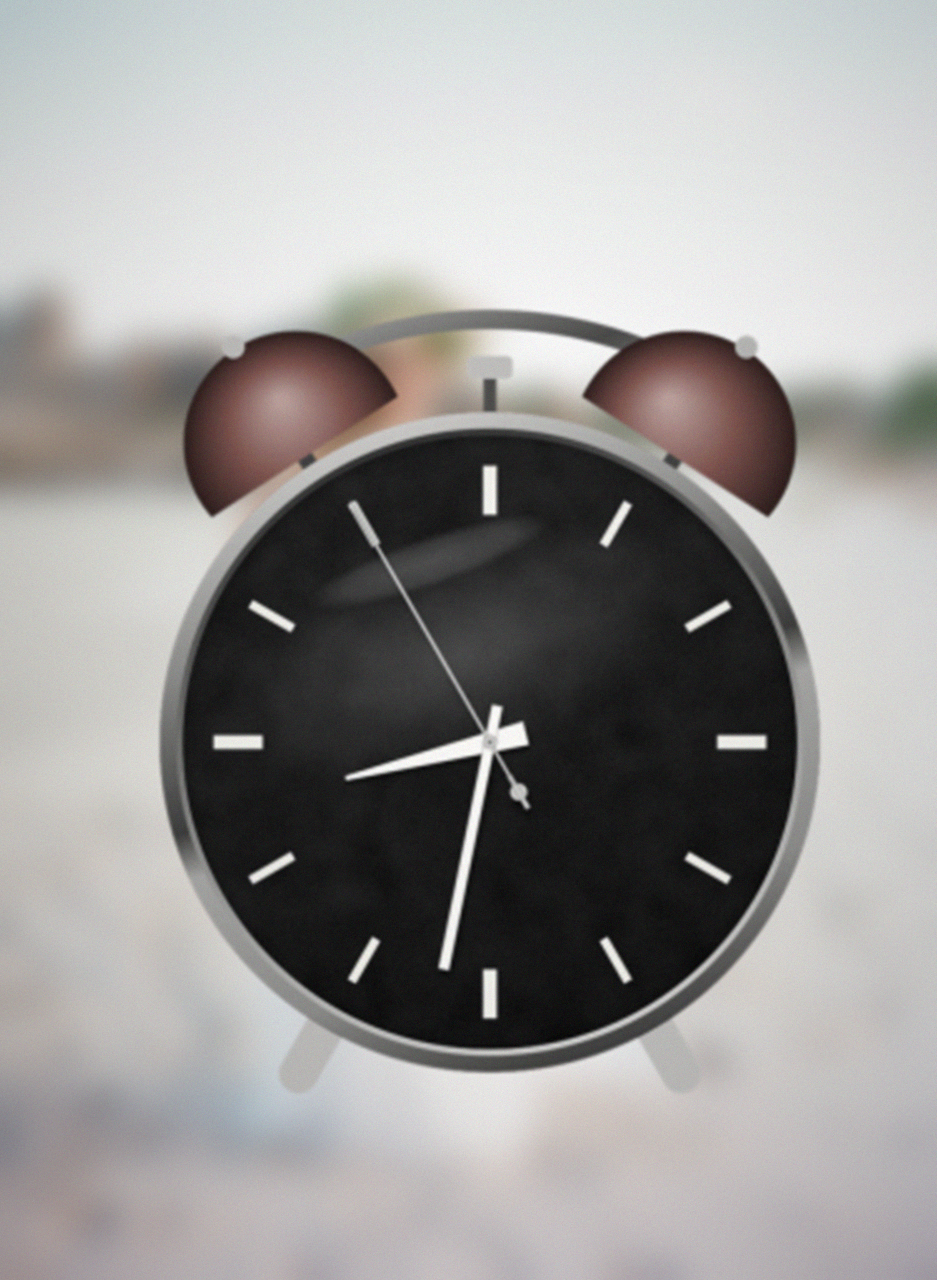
h=8 m=31 s=55
